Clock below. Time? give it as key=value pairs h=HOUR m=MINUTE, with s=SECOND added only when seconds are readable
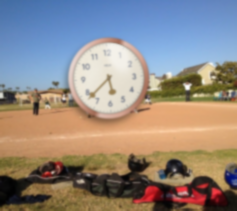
h=5 m=38
